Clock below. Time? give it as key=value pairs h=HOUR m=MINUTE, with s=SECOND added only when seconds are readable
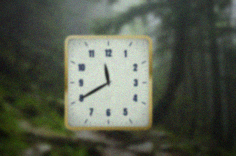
h=11 m=40
